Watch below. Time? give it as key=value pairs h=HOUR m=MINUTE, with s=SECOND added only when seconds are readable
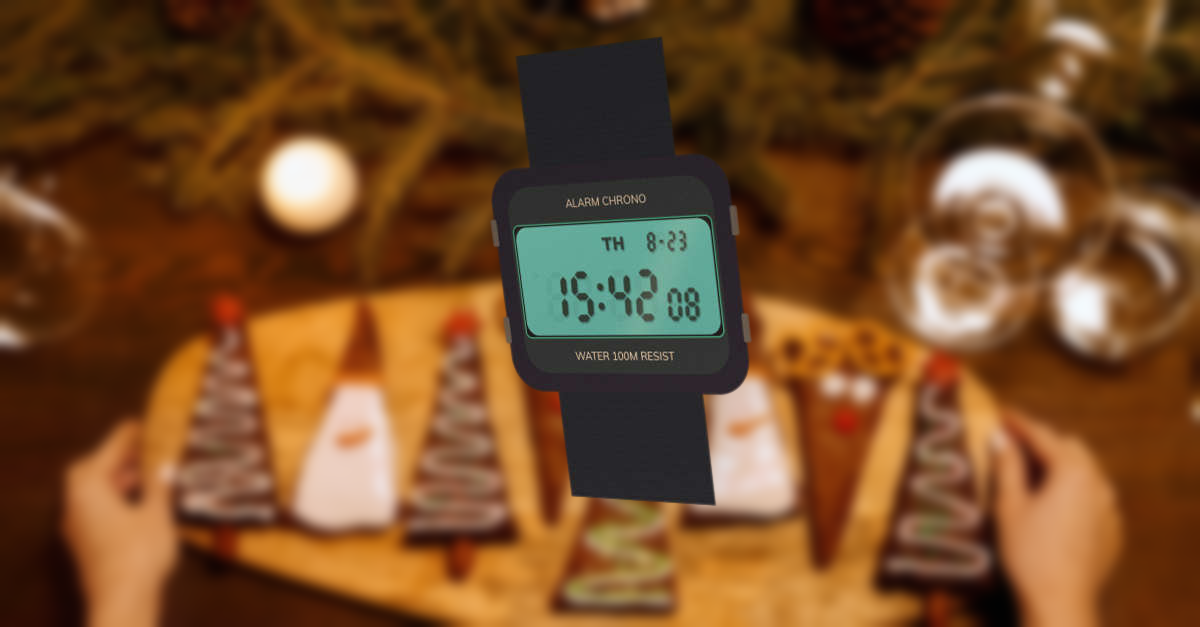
h=15 m=42 s=8
